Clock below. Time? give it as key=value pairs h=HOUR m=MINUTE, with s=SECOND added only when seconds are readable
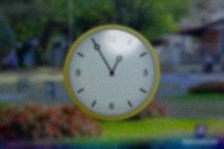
h=12 m=55
